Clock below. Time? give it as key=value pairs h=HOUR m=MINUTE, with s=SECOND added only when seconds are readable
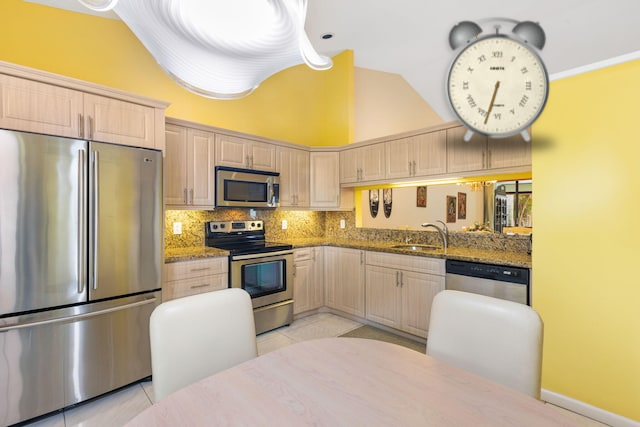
h=6 m=33
